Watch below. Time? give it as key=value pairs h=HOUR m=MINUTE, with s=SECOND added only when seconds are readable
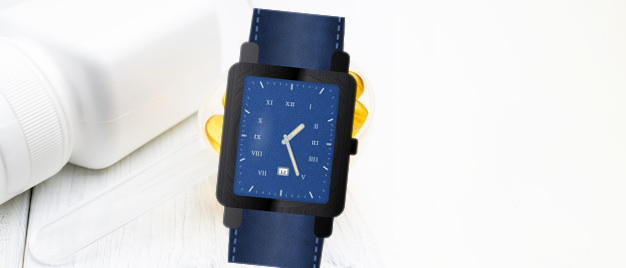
h=1 m=26
